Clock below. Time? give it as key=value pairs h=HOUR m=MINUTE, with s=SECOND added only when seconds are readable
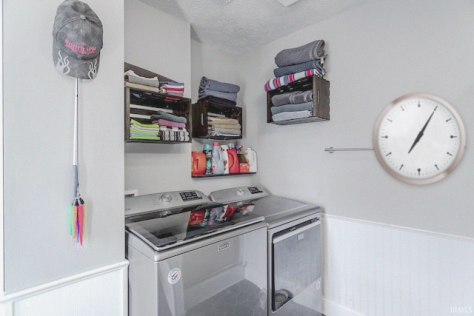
h=7 m=5
